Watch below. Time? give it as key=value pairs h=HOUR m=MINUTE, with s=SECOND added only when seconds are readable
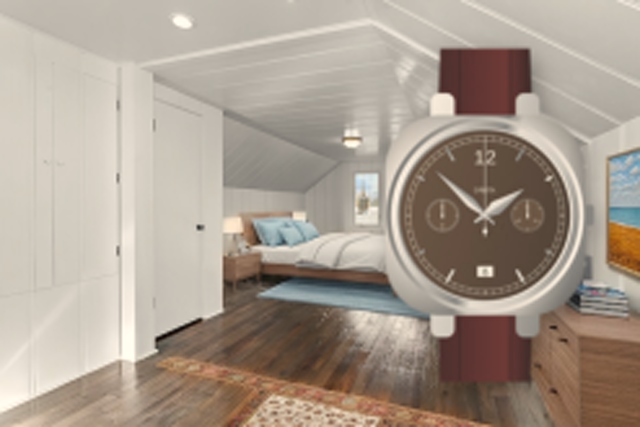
h=1 m=52
